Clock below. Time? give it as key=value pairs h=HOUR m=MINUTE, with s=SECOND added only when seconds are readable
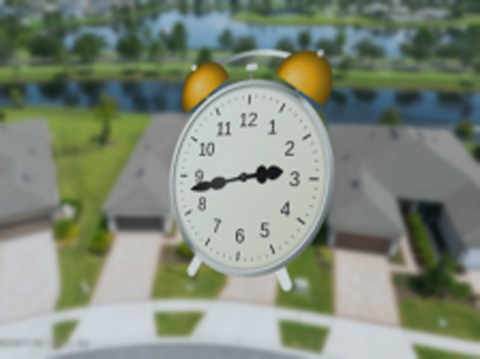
h=2 m=43
